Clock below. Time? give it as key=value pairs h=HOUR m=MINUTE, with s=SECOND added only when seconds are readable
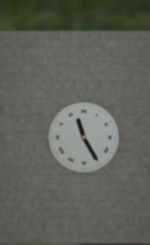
h=11 m=25
